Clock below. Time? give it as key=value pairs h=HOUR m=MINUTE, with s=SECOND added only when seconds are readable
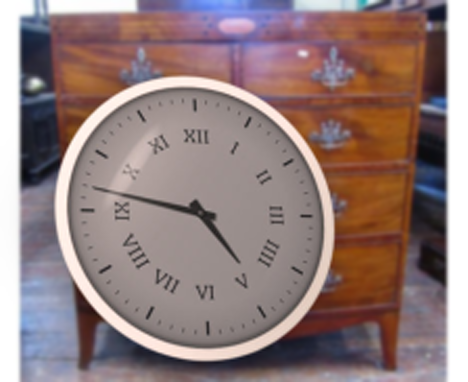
h=4 m=47
